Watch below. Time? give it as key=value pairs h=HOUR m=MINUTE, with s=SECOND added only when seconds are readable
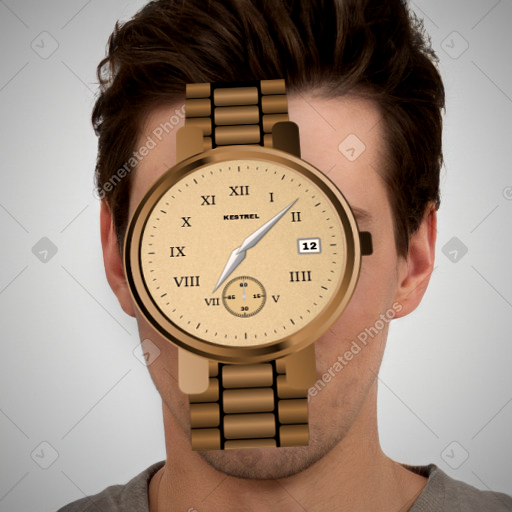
h=7 m=8
